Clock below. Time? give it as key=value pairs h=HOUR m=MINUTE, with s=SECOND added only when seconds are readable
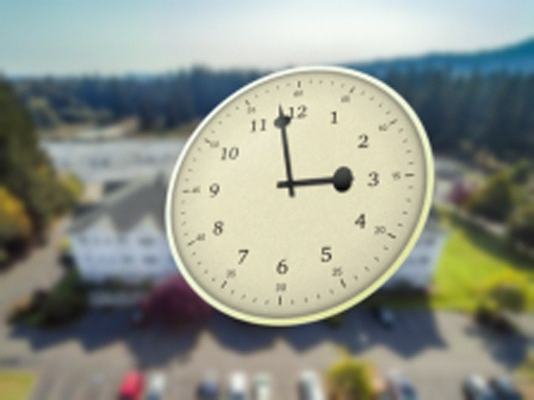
h=2 m=58
